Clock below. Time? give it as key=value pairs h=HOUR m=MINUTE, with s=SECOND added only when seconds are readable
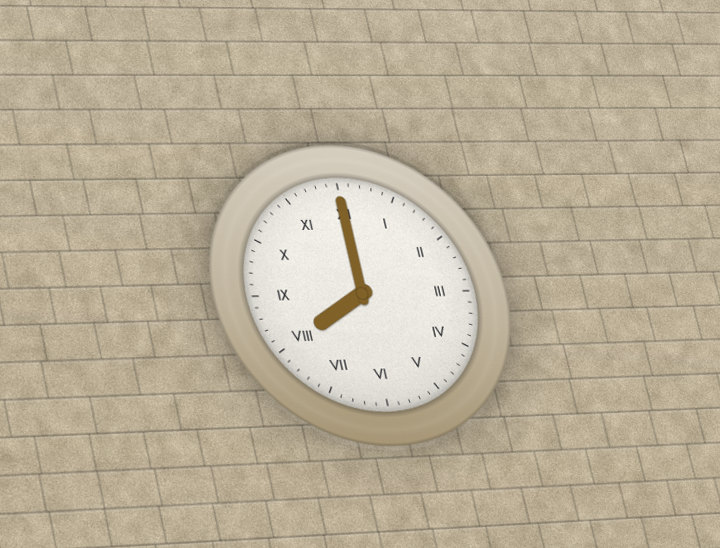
h=8 m=0
